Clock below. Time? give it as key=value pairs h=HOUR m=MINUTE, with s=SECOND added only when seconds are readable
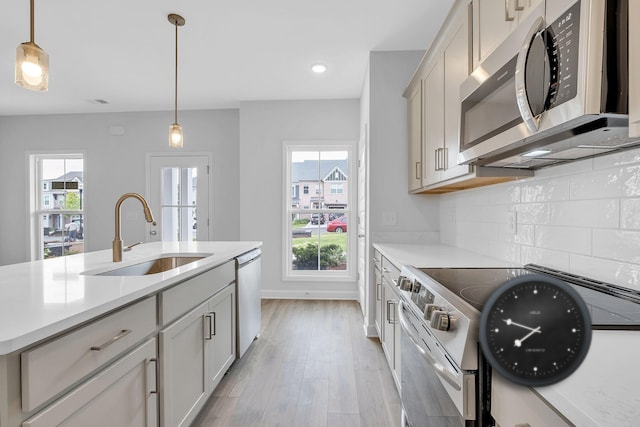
h=7 m=48
